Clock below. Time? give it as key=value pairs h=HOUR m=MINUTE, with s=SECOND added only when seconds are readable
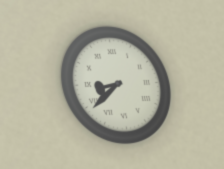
h=8 m=39
